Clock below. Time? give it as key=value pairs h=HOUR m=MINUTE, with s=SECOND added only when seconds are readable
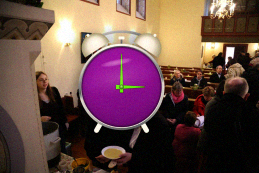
h=3 m=0
